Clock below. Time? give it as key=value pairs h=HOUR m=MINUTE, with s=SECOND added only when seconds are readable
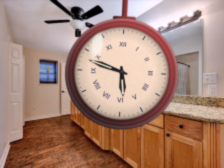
h=5 m=48
